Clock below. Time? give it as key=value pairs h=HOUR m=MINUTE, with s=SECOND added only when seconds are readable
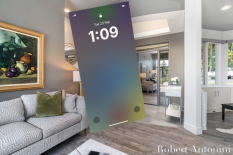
h=1 m=9
